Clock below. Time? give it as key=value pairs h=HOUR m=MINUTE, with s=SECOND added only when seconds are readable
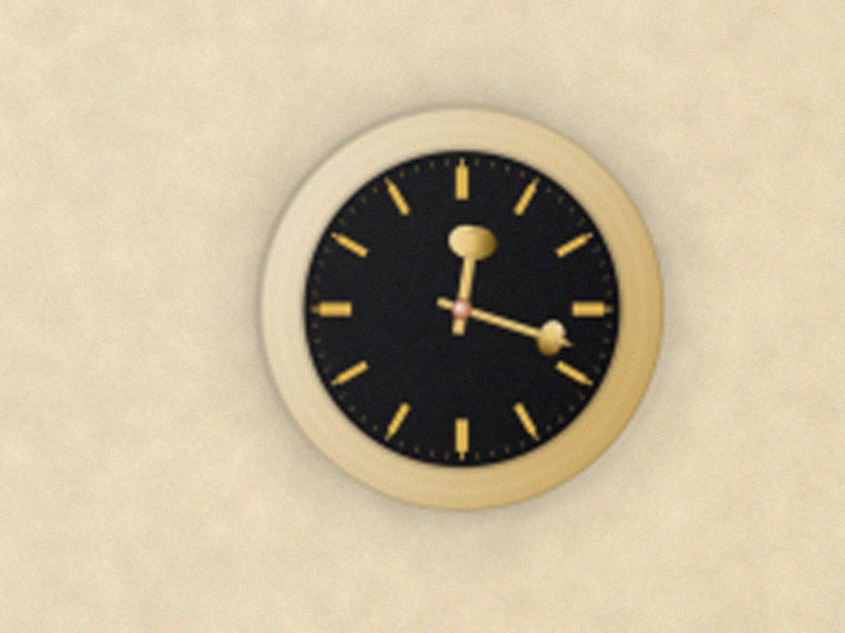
h=12 m=18
